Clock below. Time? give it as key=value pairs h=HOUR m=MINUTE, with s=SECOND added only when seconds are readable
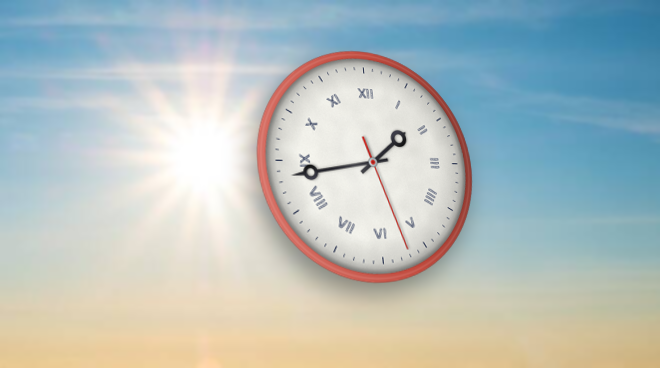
h=1 m=43 s=27
